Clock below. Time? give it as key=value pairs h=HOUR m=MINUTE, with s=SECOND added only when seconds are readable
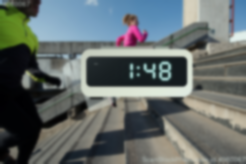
h=1 m=48
